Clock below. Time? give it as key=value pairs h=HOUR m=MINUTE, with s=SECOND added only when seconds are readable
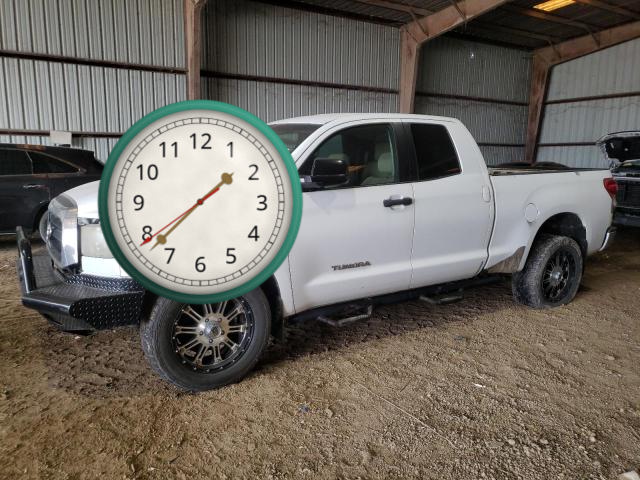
h=1 m=37 s=39
